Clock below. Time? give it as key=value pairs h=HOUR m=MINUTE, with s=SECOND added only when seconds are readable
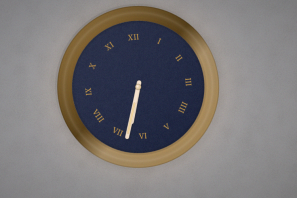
h=6 m=33
